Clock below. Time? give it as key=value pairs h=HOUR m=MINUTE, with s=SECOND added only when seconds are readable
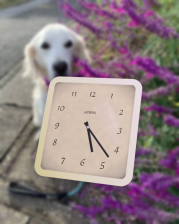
h=5 m=23
